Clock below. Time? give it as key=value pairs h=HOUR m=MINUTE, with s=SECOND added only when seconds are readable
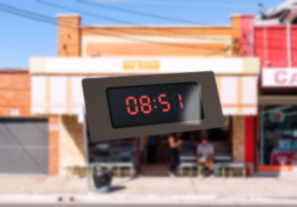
h=8 m=51
